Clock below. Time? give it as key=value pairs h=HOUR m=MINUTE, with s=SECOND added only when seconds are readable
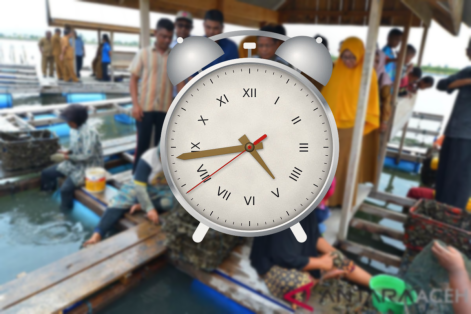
h=4 m=43 s=39
